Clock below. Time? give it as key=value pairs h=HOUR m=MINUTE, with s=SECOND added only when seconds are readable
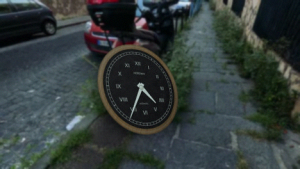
h=4 m=35
